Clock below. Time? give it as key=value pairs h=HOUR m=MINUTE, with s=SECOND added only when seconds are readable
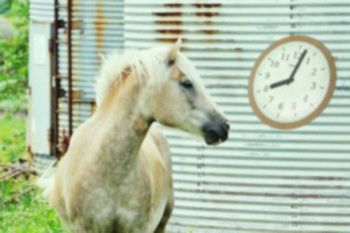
h=8 m=2
